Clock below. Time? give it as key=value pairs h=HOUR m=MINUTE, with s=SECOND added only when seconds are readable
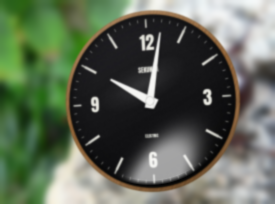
h=10 m=2
